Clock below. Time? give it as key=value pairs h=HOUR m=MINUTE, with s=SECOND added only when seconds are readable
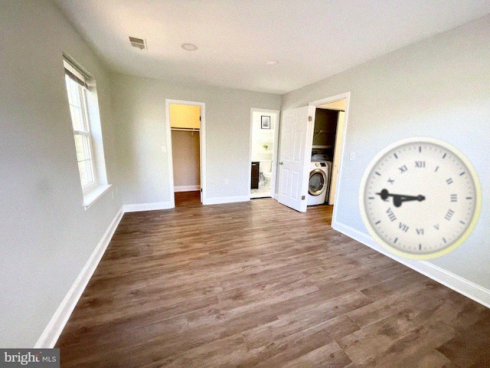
h=8 m=46
